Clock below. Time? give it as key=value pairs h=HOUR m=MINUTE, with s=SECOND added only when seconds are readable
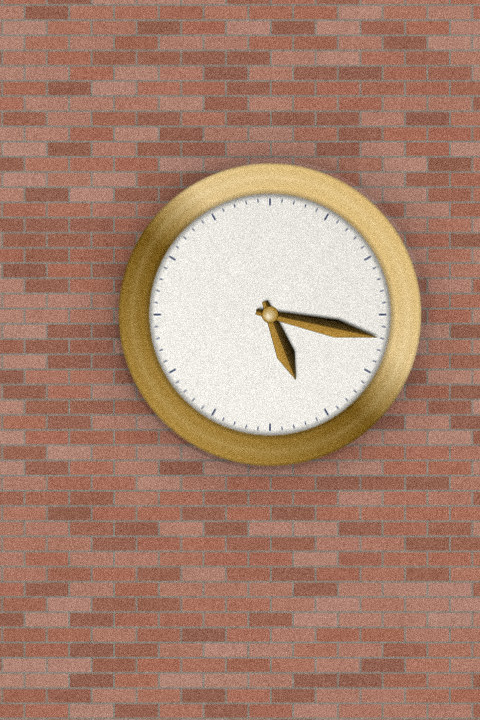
h=5 m=17
